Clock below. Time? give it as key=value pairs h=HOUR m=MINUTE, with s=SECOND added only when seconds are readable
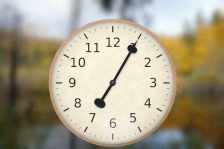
h=7 m=5
